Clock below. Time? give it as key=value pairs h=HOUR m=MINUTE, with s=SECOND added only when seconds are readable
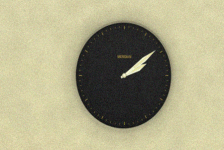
h=2 m=9
